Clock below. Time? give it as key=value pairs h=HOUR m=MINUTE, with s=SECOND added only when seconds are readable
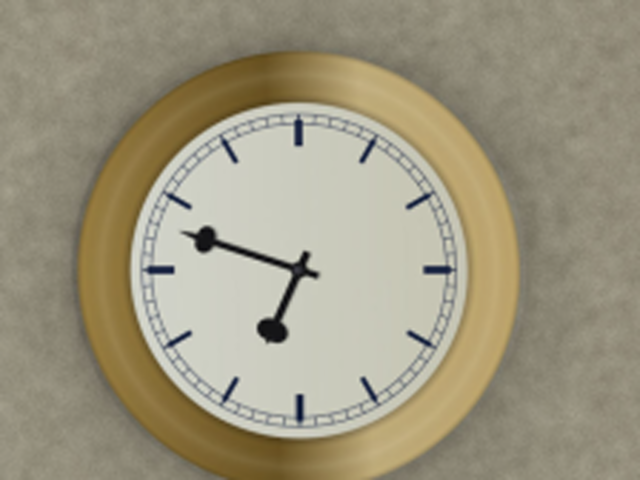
h=6 m=48
